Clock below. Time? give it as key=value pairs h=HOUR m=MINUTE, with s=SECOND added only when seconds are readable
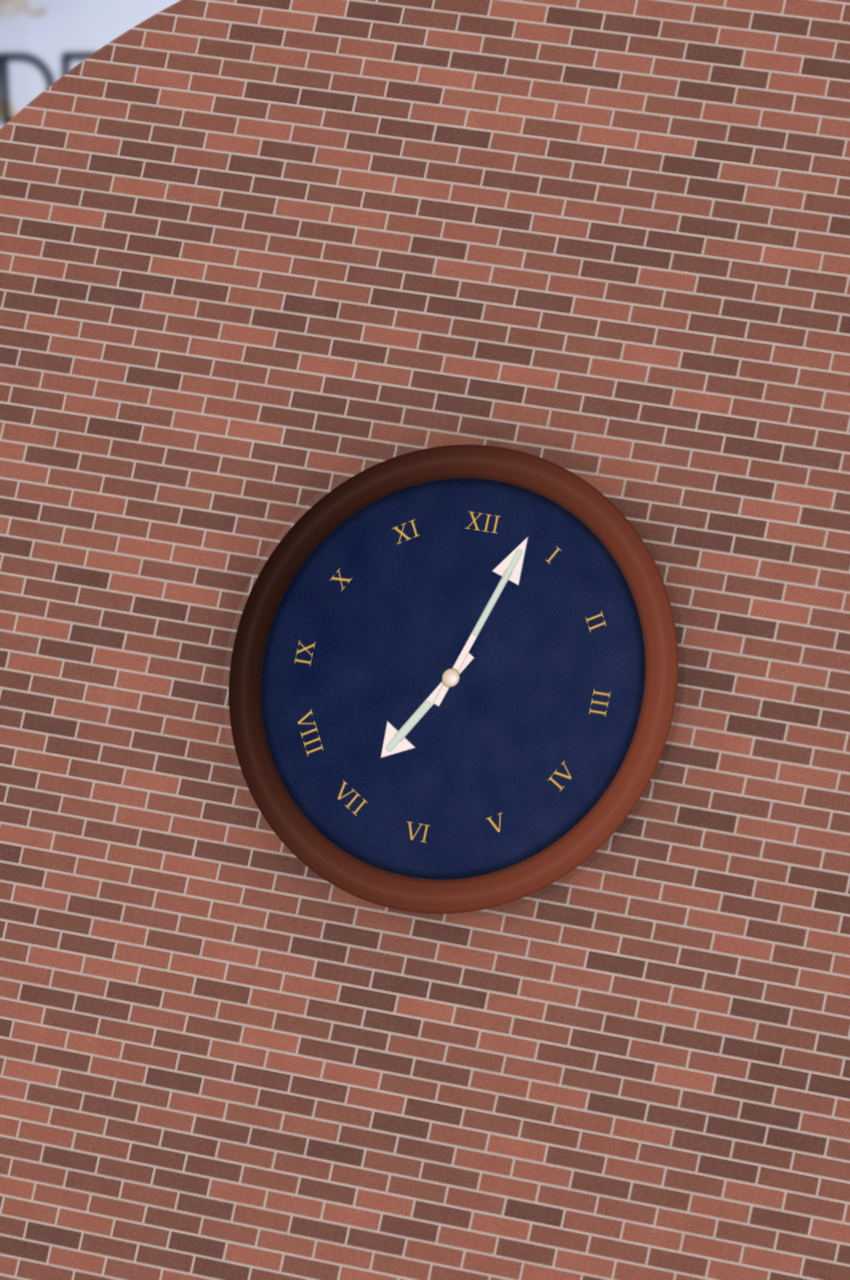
h=7 m=3
